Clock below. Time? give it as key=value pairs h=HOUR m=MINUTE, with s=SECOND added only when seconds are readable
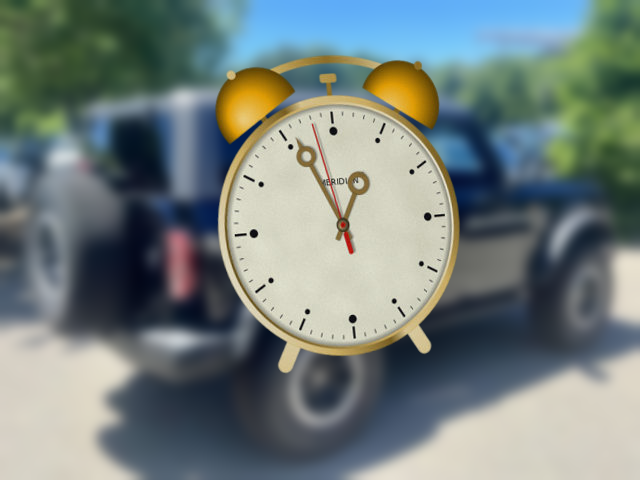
h=12 m=55 s=58
